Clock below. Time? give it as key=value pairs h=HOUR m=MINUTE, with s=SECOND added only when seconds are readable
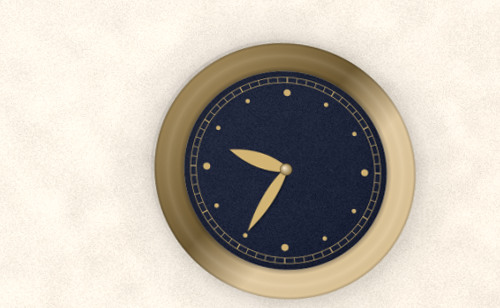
h=9 m=35
